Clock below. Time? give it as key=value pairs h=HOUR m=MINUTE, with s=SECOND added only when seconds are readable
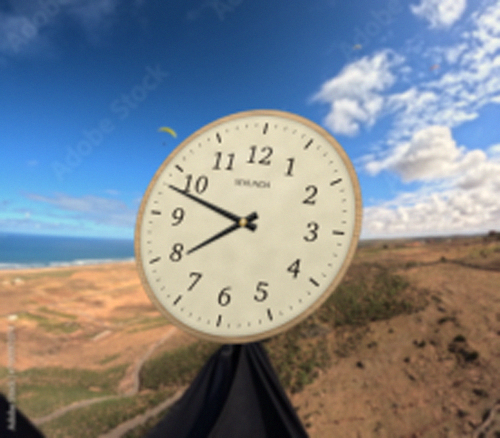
h=7 m=48
